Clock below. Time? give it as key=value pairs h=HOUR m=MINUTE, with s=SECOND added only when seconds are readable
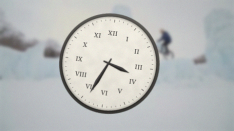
h=3 m=34
